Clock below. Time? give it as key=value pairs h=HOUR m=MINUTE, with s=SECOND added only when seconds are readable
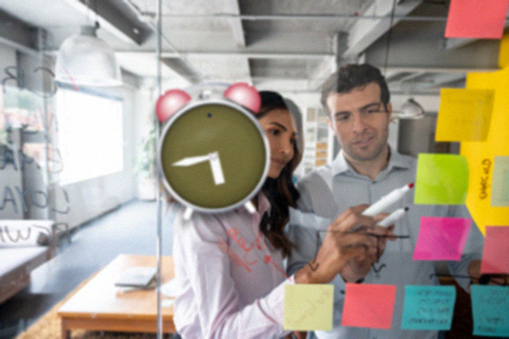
h=5 m=44
